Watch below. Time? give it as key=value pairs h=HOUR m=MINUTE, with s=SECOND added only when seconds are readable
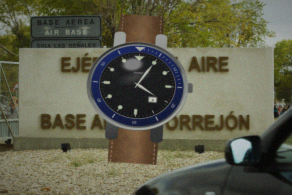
h=4 m=5
